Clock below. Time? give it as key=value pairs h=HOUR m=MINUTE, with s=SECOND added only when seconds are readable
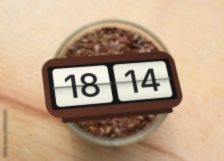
h=18 m=14
